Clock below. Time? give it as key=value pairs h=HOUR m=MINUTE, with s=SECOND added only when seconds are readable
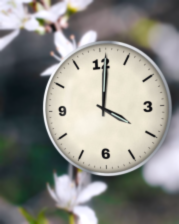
h=4 m=1
